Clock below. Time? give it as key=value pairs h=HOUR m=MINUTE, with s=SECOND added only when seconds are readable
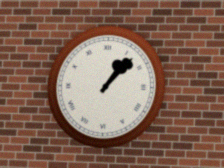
h=1 m=7
